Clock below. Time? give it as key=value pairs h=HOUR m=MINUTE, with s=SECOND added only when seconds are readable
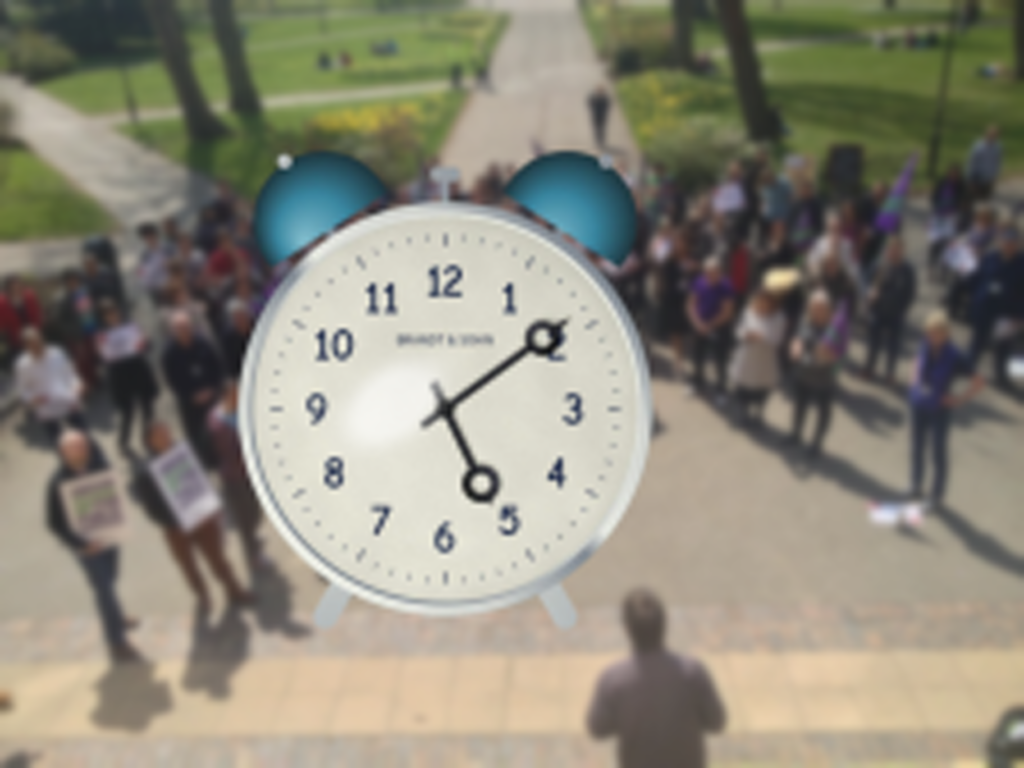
h=5 m=9
